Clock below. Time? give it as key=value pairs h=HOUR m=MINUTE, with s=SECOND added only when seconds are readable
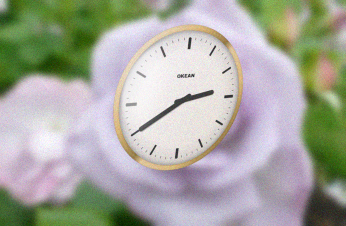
h=2 m=40
